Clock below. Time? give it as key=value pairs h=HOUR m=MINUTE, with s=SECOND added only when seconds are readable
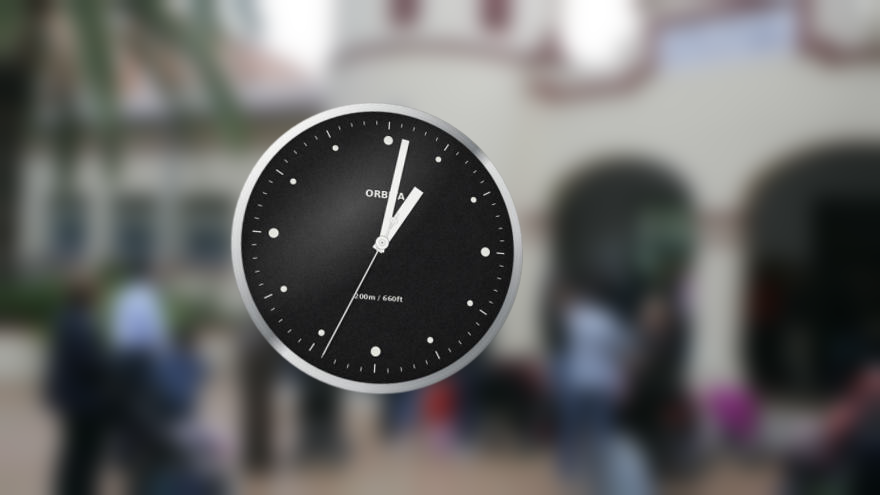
h=1 m=1 s=34
